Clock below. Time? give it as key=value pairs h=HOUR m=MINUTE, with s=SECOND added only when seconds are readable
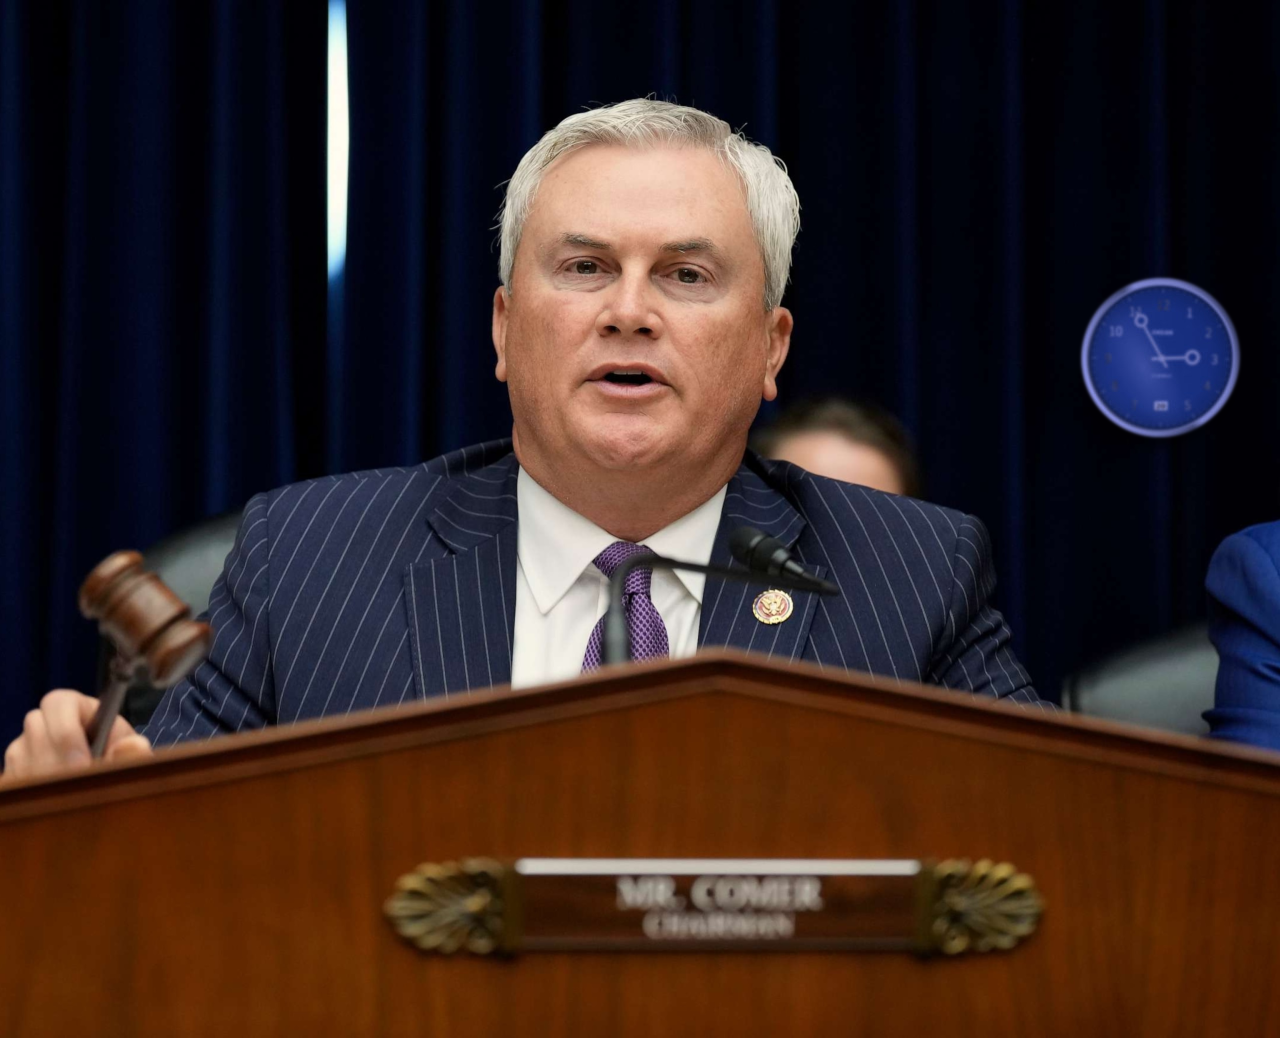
h=2 m=55
